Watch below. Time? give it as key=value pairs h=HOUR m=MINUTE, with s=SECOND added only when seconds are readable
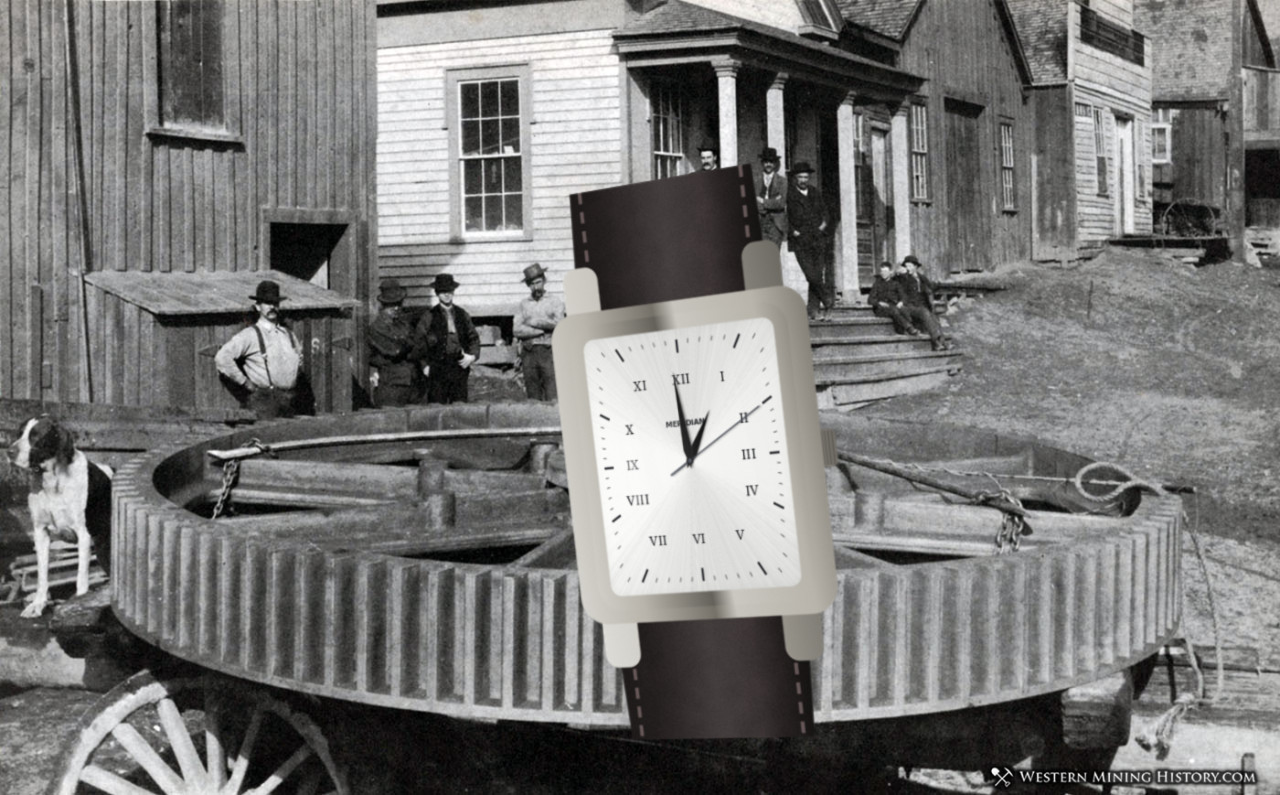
h=12 m=59 s=10
